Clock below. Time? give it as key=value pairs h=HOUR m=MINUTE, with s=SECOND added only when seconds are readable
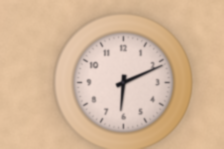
h=6 m=11
